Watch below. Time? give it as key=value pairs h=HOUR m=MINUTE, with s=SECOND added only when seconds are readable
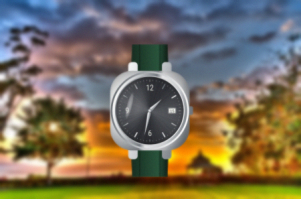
h=1 m=32
